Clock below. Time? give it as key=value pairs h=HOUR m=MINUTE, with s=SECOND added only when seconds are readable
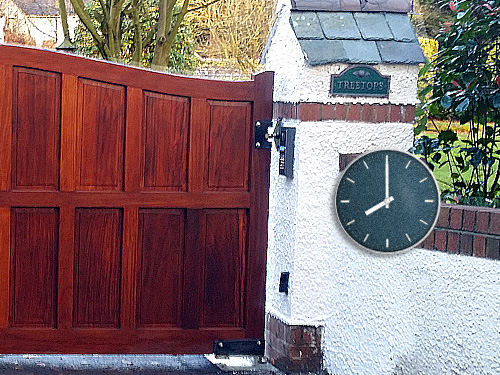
h=8 m=0
